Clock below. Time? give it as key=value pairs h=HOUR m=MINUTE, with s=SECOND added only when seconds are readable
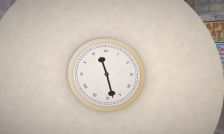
h=11 m=28
